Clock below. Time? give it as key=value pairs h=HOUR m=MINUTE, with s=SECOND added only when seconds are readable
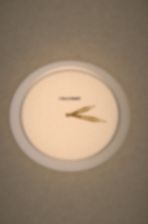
h=2 m=17
